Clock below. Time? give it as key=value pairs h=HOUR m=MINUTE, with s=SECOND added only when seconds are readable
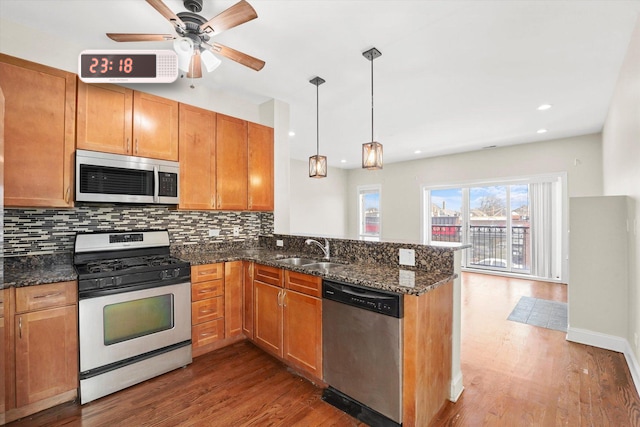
h=23 m=18
